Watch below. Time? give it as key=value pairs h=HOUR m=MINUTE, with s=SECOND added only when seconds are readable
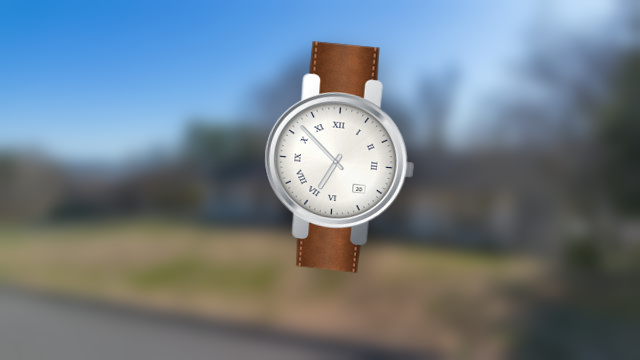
h=6 m=52
